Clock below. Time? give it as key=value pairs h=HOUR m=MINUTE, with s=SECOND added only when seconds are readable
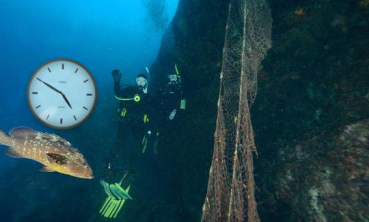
h=4 m=50
